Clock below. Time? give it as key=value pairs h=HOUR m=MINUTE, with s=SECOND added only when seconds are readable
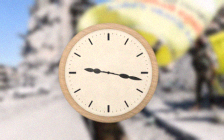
h=9 m=17
